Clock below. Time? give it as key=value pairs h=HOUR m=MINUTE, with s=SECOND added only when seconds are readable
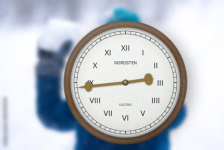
h=2 m=44
